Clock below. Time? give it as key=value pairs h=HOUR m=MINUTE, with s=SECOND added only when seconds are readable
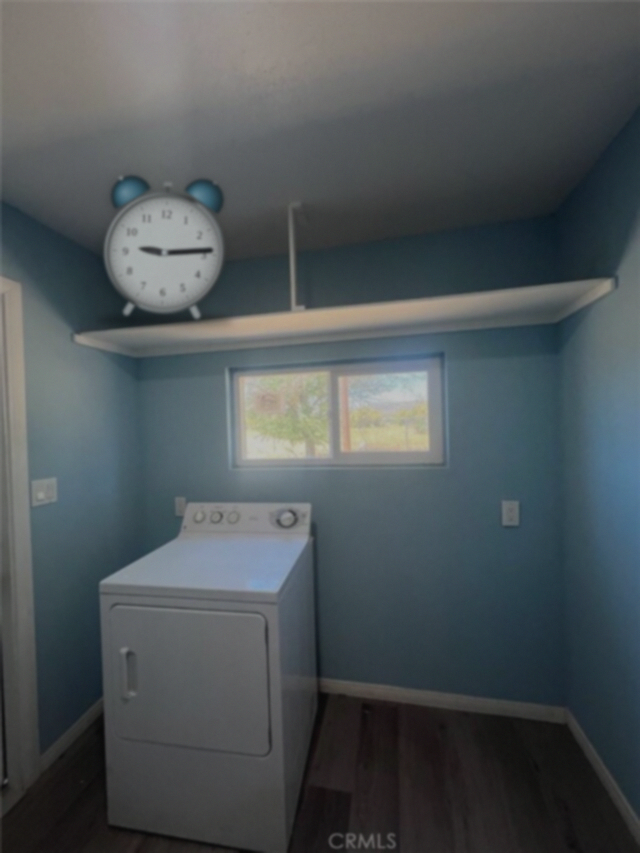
h=9 m=14
